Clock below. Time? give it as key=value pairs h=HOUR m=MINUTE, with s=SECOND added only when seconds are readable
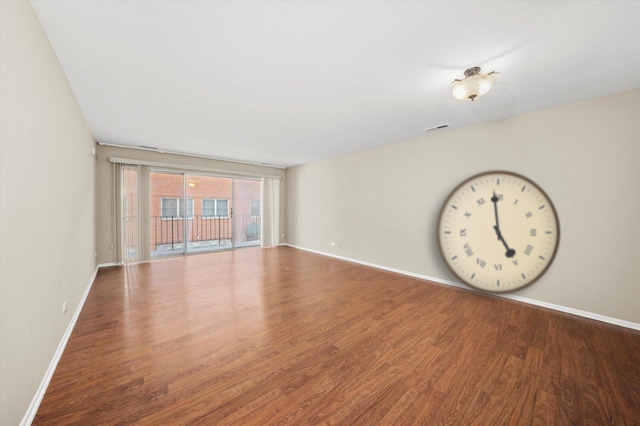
h=4 m=59
